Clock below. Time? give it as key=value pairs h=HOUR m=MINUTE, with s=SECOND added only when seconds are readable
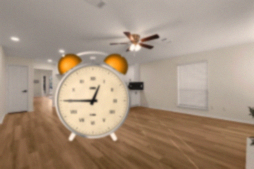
h=12 m=45
